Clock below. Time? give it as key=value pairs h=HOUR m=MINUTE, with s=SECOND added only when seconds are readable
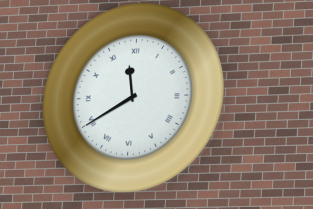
h=11 m=40
